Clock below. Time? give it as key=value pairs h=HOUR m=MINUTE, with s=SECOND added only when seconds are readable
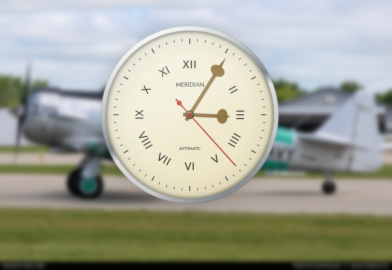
h=3 m=5 s=23
